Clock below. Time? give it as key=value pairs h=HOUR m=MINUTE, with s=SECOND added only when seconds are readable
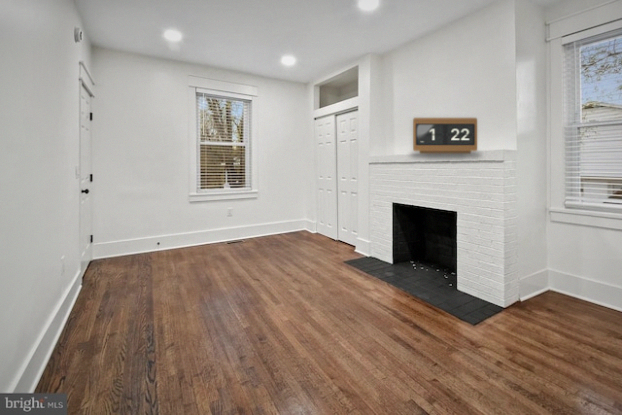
h=1 m=22
